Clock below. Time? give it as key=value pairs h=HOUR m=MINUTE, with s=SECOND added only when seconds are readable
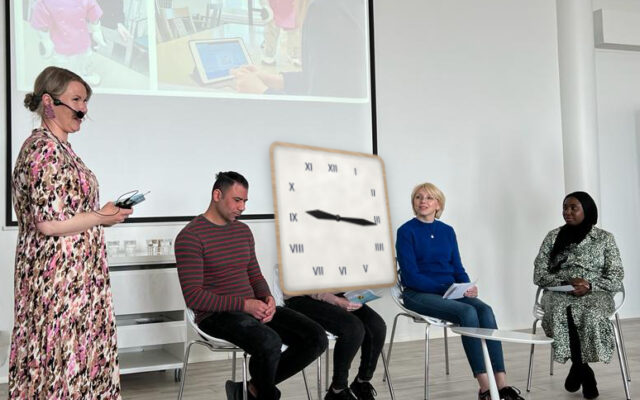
h=9 m=16
